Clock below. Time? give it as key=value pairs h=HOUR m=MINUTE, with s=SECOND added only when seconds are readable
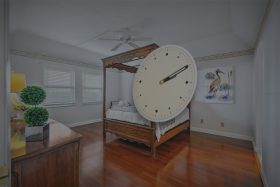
h=2 m=10
